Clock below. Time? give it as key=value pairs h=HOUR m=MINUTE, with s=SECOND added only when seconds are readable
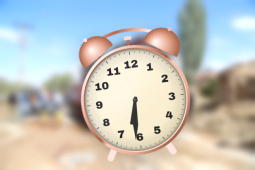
h=6 m=31
